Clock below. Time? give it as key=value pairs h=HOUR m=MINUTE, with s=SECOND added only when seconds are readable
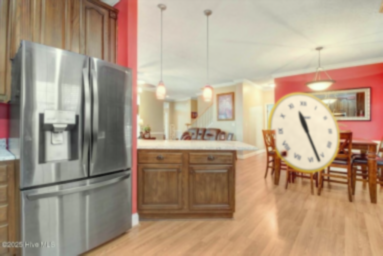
h=11 m=27
